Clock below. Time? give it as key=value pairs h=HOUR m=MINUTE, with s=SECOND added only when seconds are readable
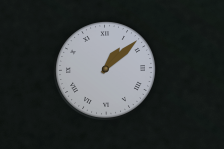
h=1 m=8
